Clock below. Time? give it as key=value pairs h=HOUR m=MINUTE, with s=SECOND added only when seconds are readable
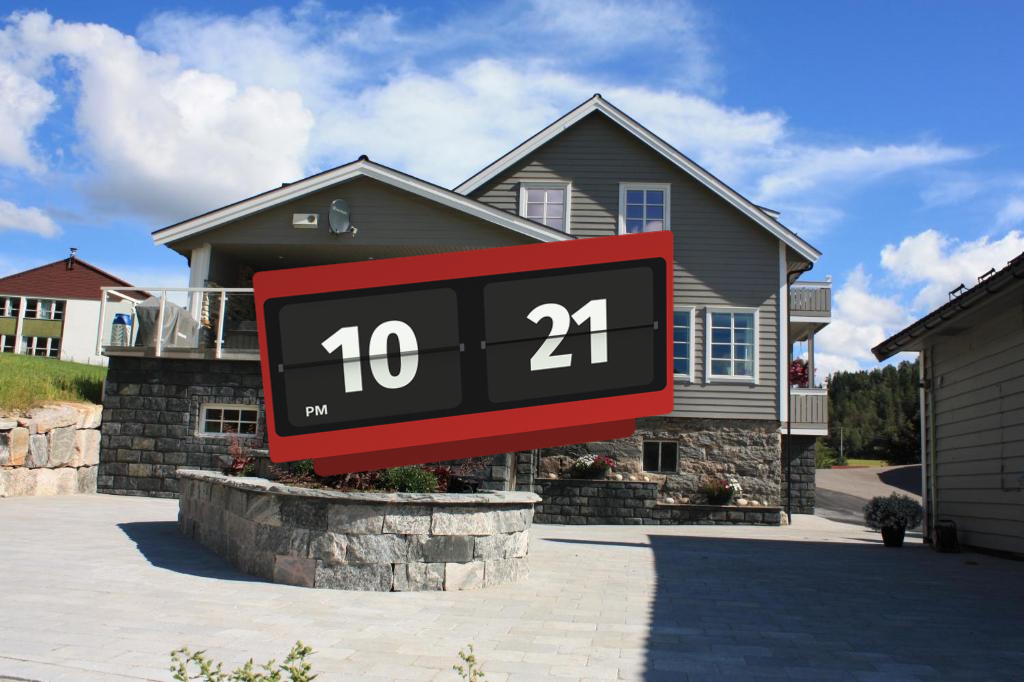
h=10 m=21
